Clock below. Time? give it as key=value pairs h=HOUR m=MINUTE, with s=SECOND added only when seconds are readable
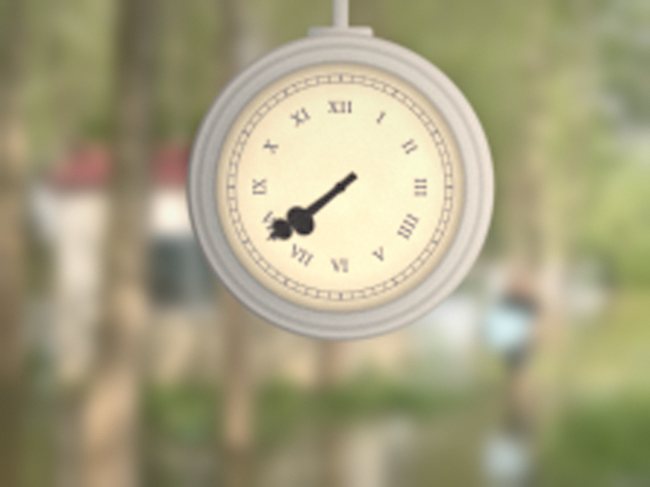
h=7 m=39
